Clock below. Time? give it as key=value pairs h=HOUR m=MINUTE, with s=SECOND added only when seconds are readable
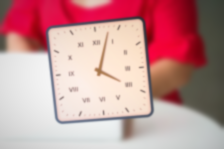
h=4 m=3
